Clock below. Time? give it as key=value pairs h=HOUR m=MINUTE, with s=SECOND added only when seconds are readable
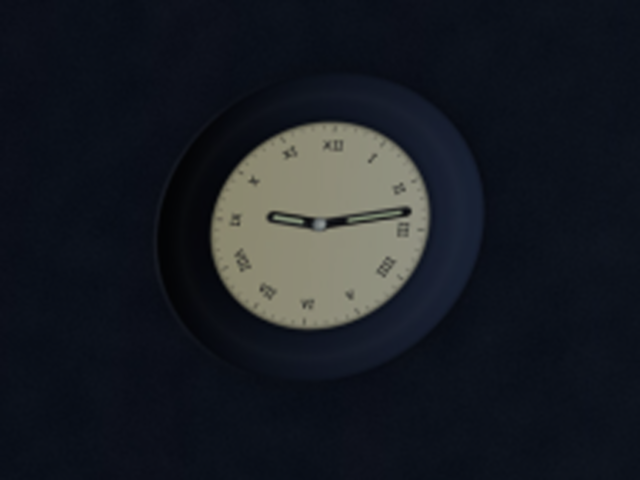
h=9 m=13
